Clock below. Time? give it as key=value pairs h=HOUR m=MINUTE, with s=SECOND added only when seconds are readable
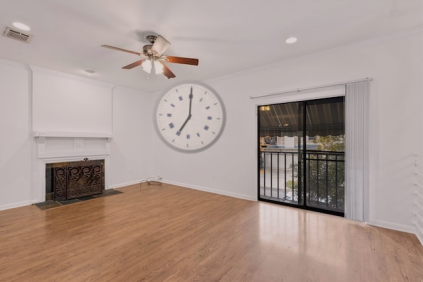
h=7 m=0
